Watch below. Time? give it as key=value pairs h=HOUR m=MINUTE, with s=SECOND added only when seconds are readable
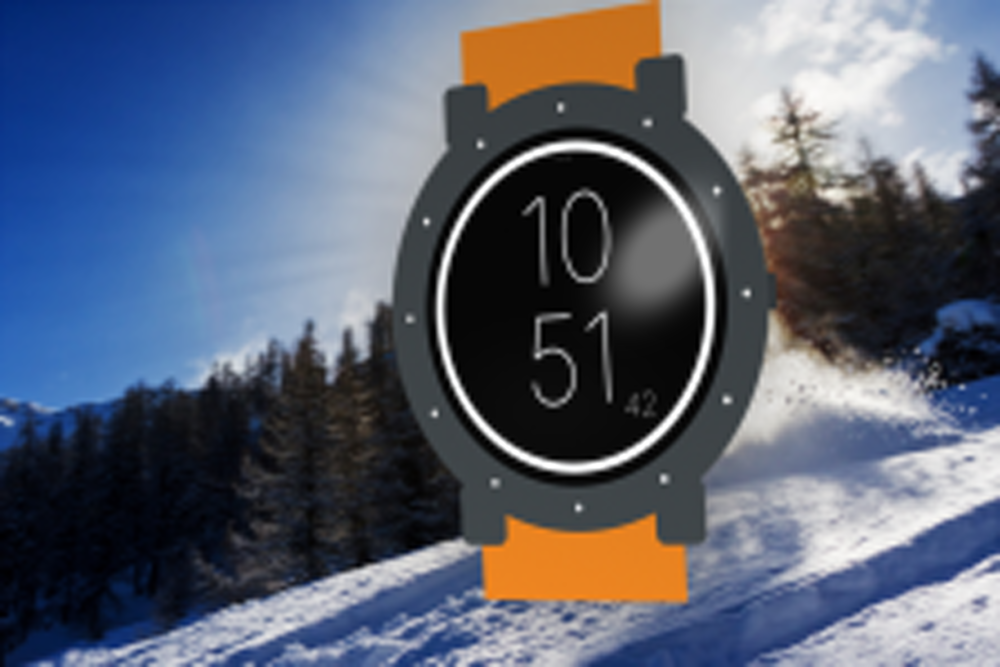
h=10 m=51
